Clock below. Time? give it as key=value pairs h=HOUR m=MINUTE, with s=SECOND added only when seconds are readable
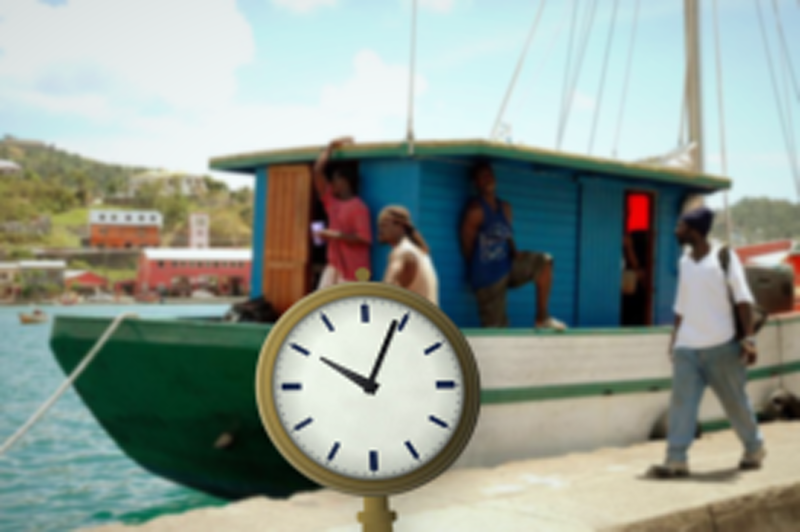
h=10 m=4
